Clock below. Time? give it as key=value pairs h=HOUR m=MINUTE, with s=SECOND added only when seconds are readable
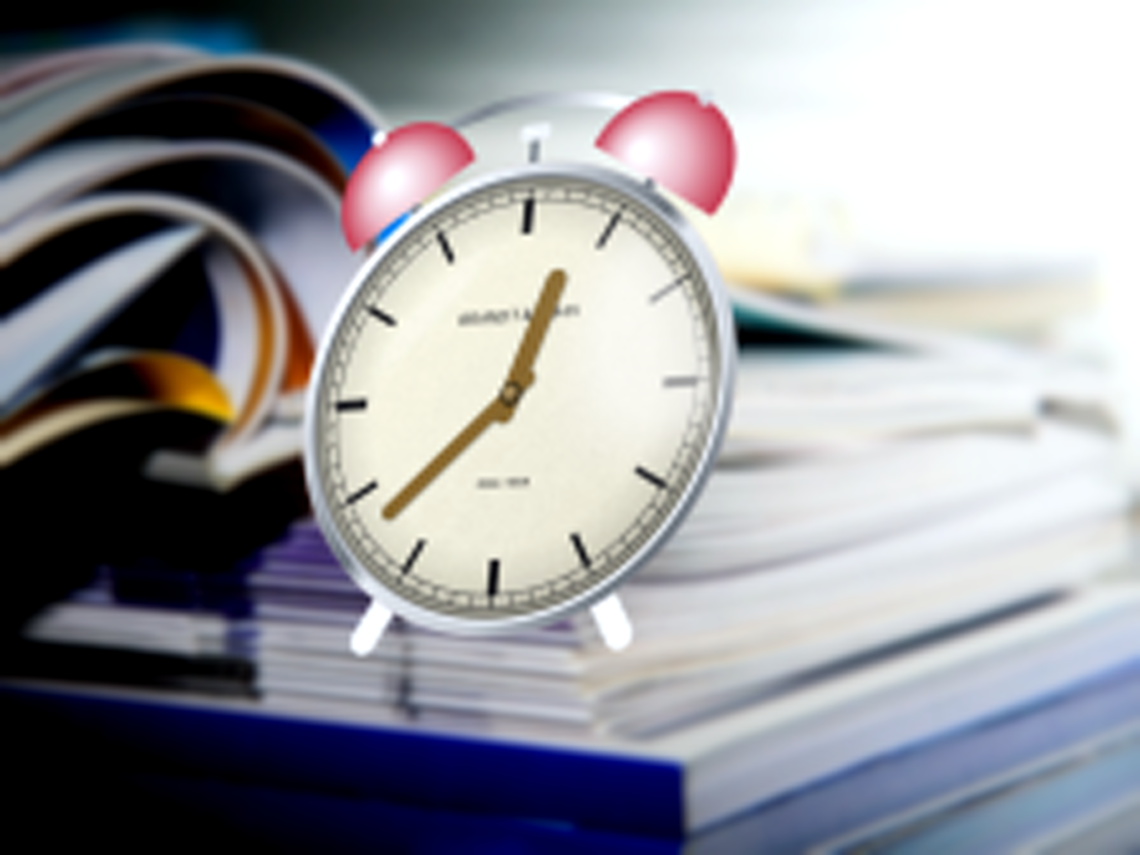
h=12 m=38
